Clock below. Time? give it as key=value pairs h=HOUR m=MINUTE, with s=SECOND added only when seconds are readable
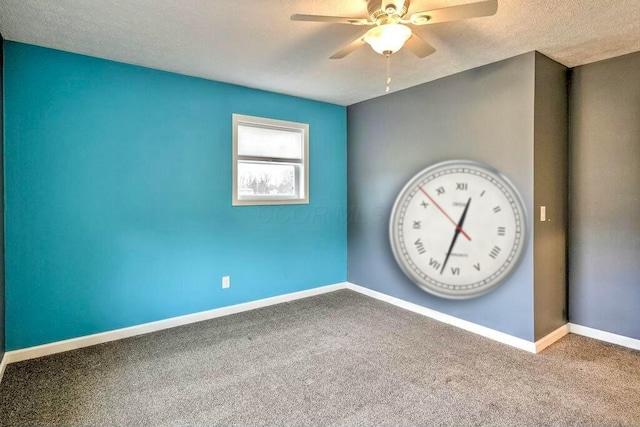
h=12 m=32 s=52
